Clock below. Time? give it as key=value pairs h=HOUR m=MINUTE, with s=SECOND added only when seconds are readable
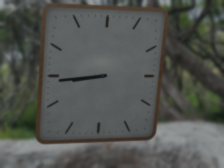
h=8 m=44
